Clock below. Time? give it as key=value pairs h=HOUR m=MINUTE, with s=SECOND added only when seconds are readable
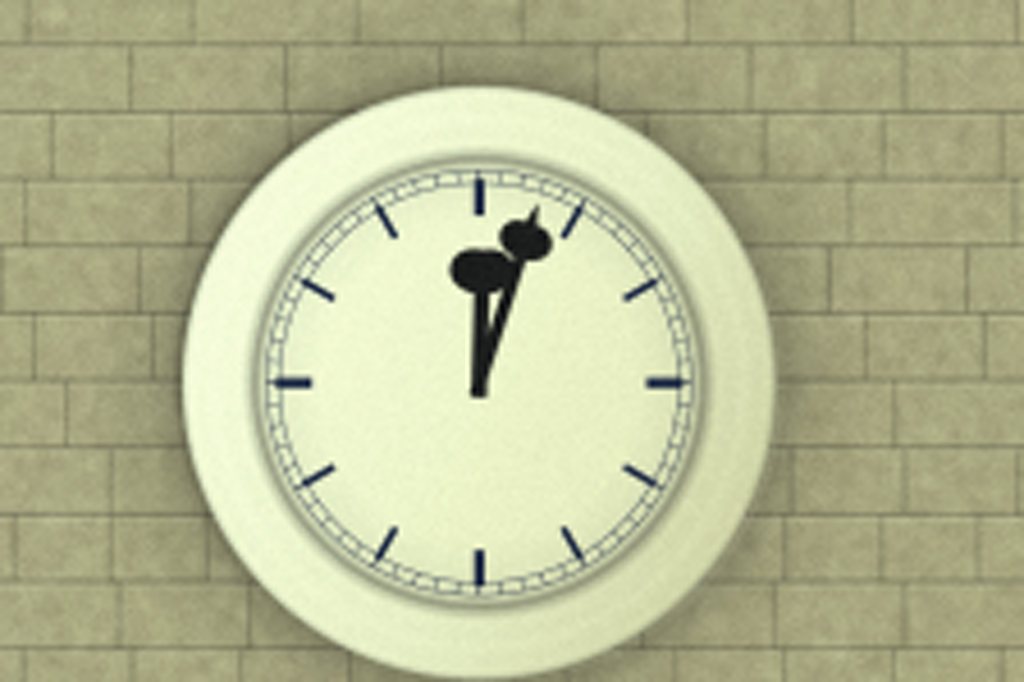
h=12 m=3
